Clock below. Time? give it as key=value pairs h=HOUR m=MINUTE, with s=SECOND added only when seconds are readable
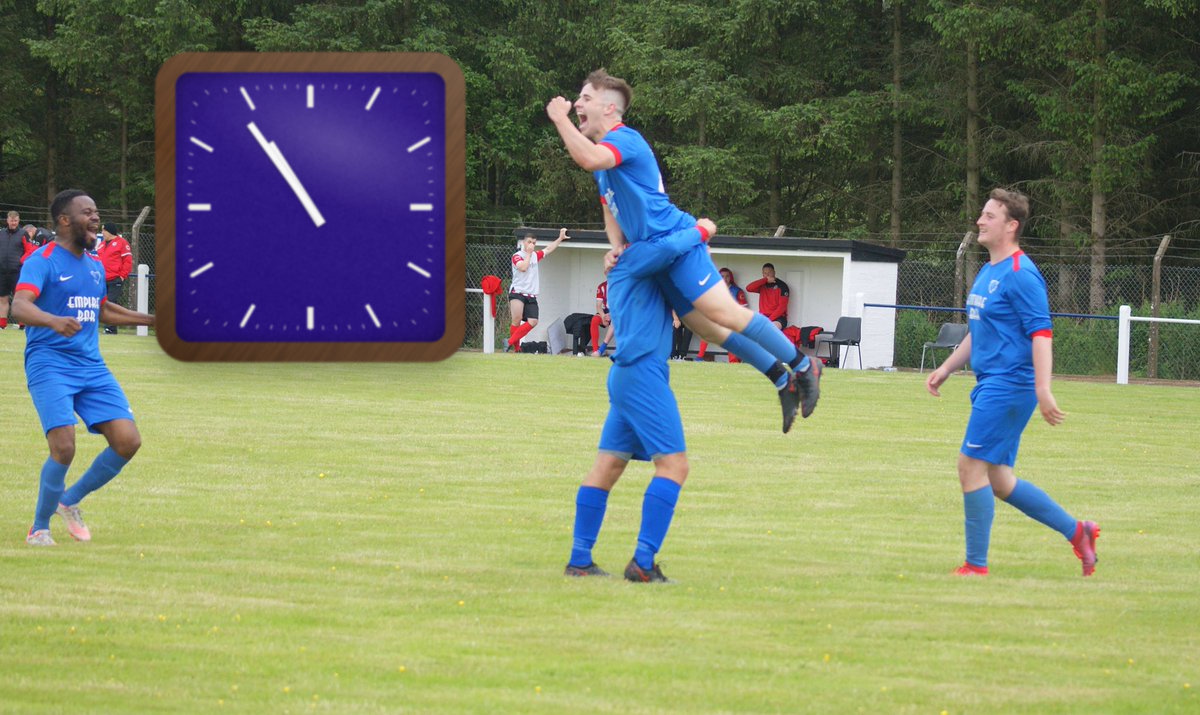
h=10 m=54
